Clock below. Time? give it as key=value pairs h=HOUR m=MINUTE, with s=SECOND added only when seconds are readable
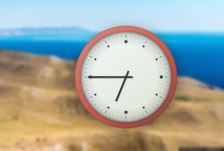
h=6 m=45
